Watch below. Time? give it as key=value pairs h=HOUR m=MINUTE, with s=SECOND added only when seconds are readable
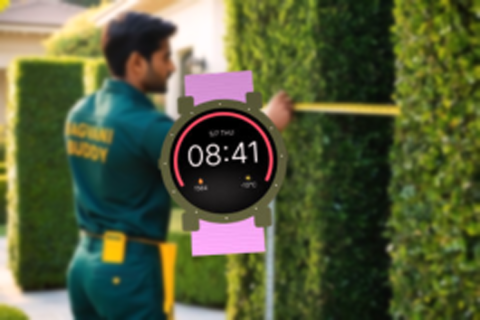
h=8 m=41
